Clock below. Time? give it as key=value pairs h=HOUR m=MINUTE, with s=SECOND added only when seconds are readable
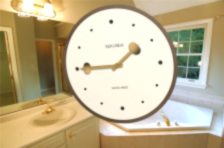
h=1 m=45
